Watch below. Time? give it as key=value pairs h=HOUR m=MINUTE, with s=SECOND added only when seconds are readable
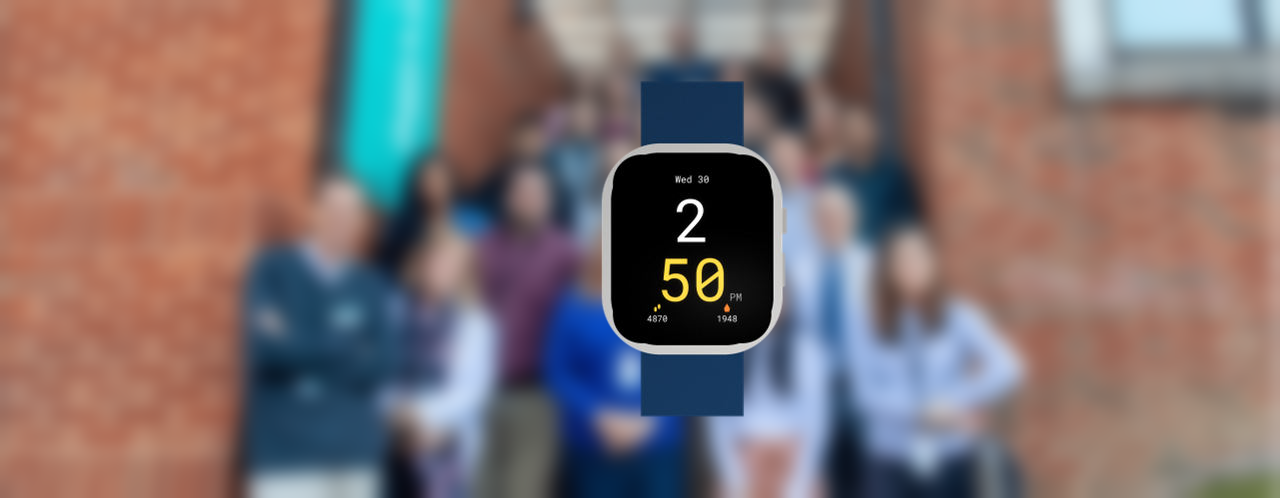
h=2 m=50
